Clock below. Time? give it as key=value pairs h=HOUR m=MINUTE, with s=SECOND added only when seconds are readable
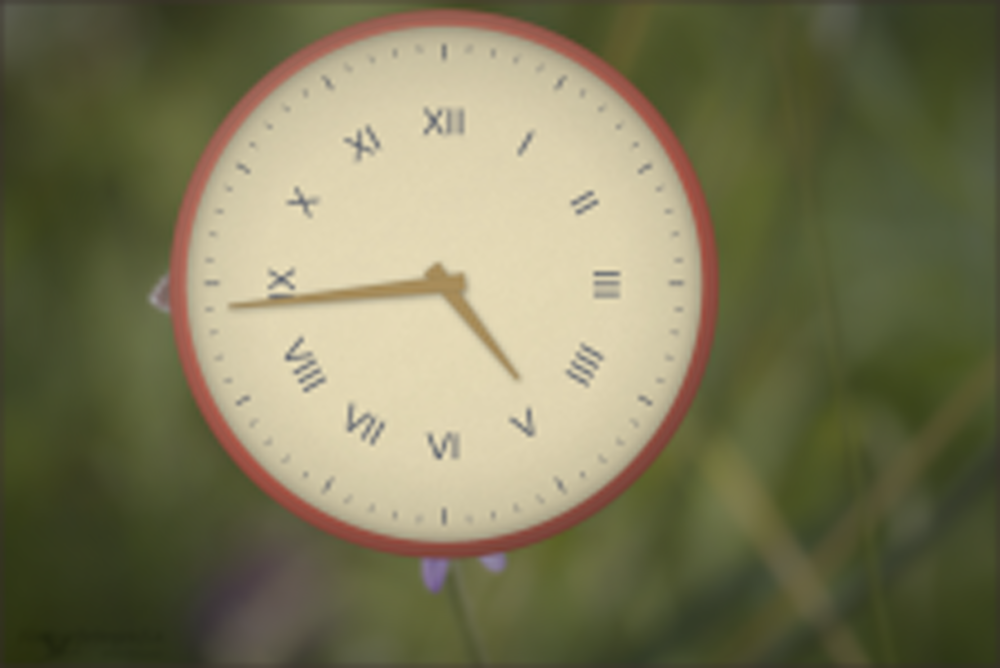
h=4 m=44
